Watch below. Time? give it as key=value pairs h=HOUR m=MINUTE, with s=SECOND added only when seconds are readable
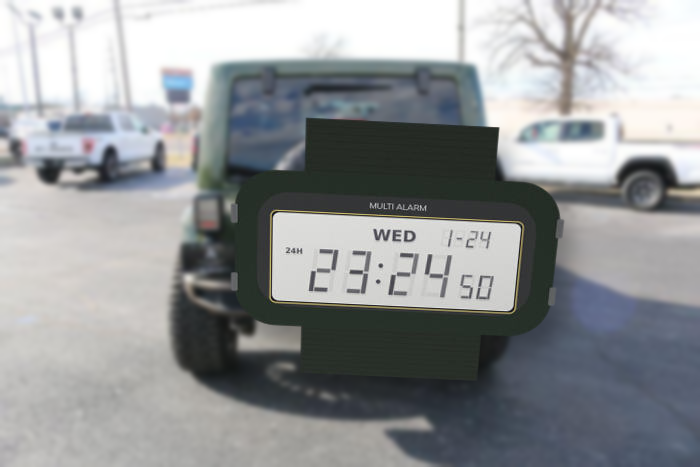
h=23 m=24 s=50
